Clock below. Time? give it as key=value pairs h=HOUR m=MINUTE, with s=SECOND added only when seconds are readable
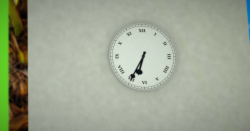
h=6 m=35
